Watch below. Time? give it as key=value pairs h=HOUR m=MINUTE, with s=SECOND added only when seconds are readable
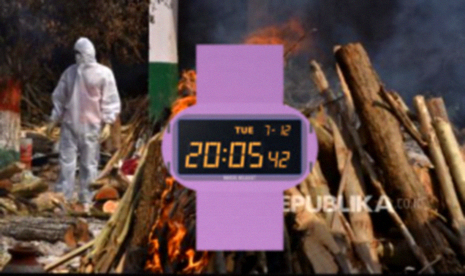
h=20 m=5 s=42
